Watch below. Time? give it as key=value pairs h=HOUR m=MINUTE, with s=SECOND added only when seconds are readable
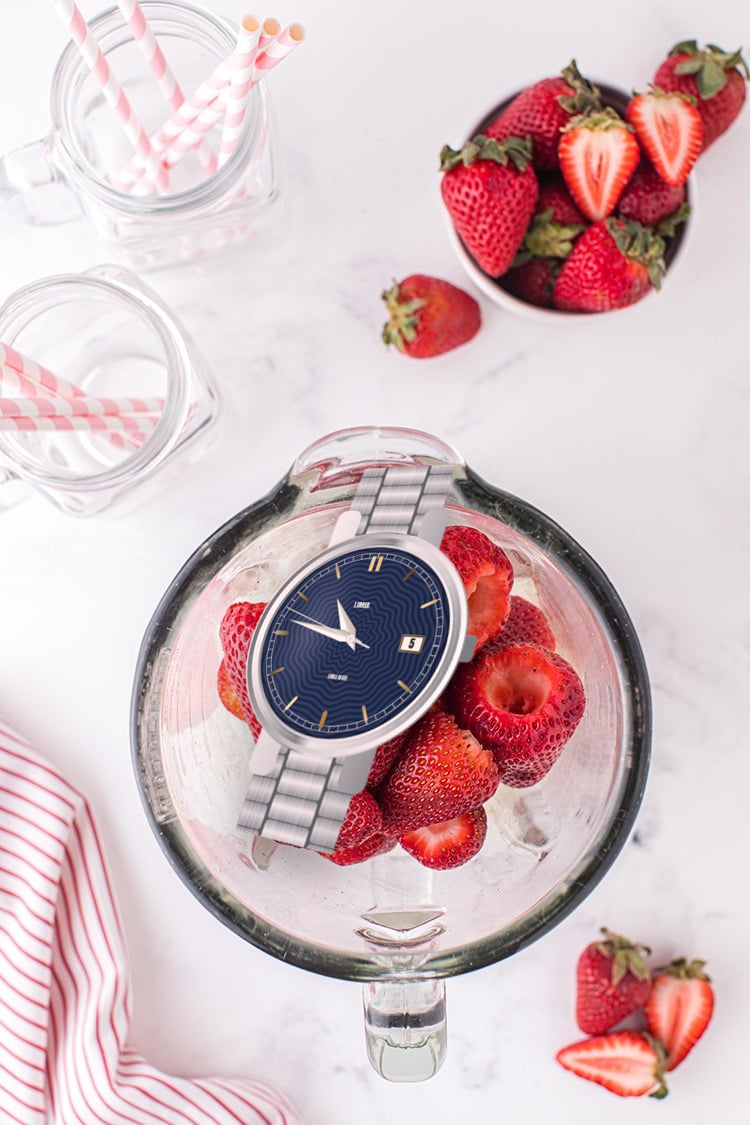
h=10 m=46 s=48
